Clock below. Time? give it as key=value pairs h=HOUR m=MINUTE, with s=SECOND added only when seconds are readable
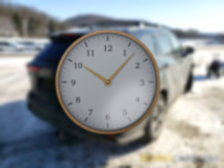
h=10 m=7
